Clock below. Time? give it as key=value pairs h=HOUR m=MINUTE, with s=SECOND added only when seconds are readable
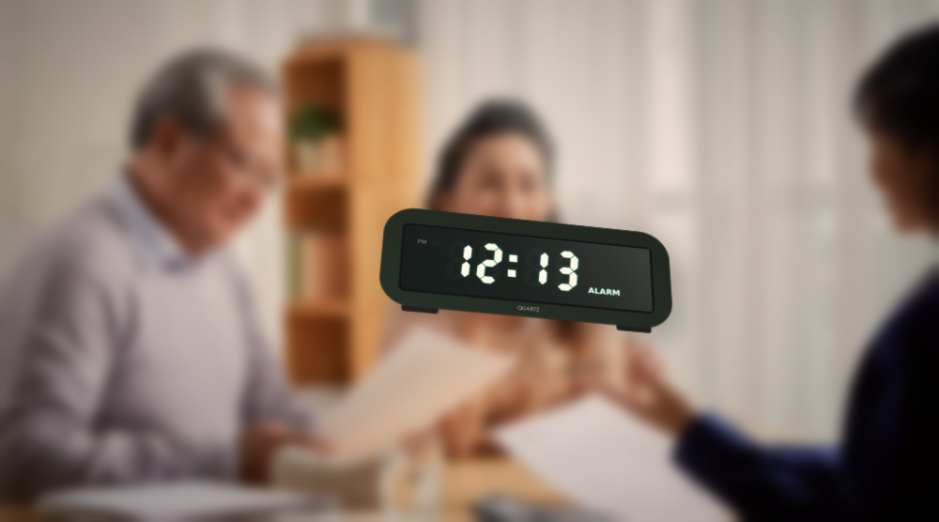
h=12 m=13
